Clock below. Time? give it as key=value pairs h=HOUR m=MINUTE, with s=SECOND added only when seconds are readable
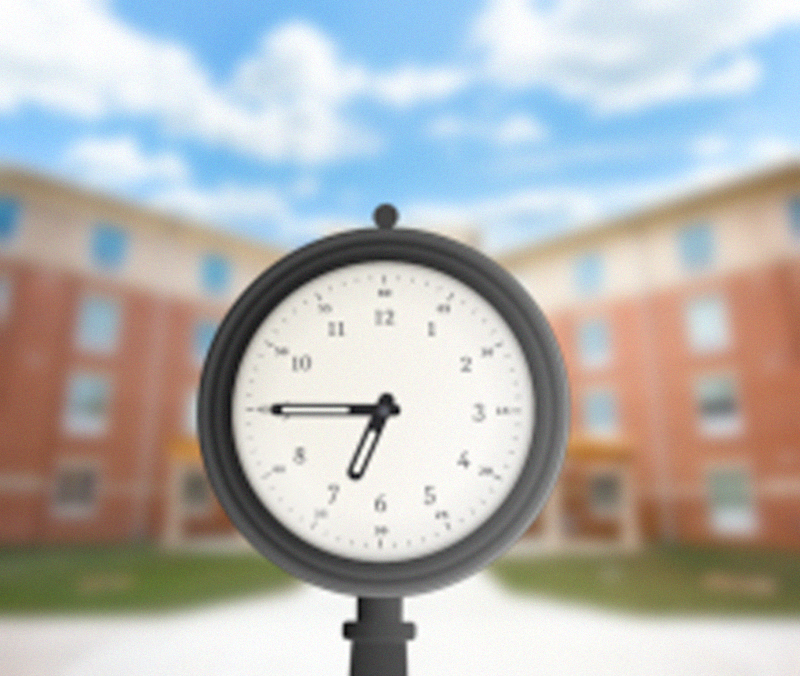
h=6 m=45
